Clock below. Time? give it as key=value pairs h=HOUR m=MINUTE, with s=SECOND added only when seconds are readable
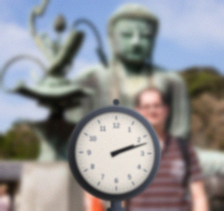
h=2 m=12
